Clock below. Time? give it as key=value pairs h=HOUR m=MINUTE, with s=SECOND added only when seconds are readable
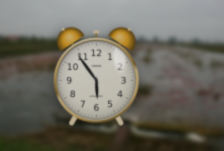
h=5 m=54
